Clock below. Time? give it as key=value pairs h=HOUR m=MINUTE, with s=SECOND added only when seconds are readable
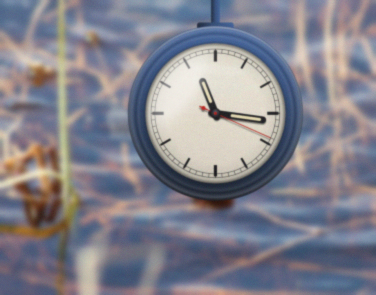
h=11 m=16 s=19
